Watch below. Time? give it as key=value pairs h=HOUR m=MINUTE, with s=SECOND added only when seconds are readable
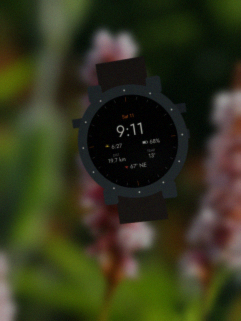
h=9 m=11
